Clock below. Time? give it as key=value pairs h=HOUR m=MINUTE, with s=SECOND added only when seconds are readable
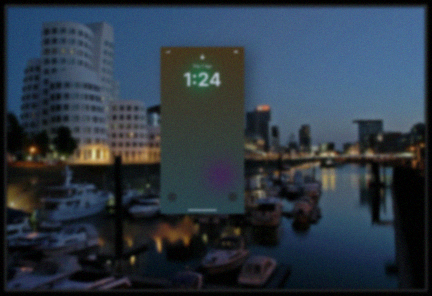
h=1 m=24
